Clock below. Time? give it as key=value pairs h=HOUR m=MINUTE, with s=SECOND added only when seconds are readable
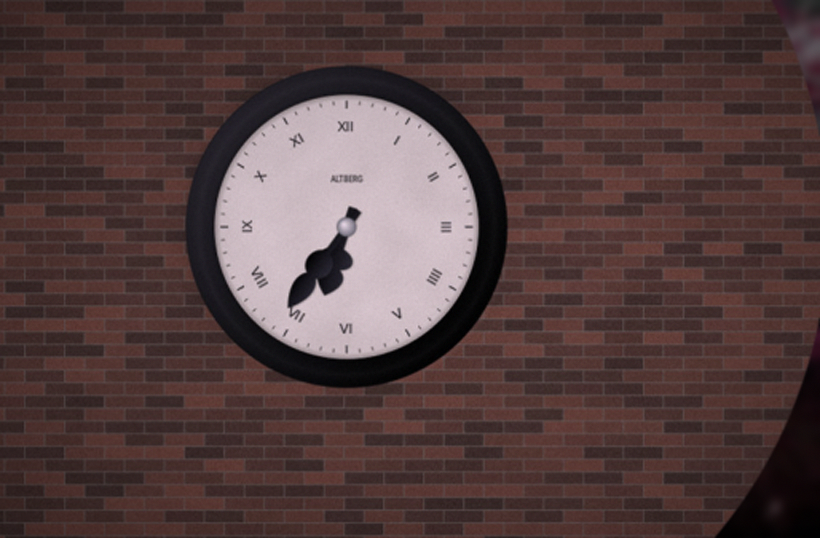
h=6 m=36
